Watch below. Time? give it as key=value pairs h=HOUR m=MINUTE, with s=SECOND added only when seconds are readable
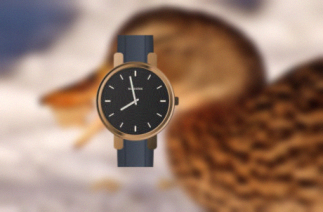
h=7 m=58
